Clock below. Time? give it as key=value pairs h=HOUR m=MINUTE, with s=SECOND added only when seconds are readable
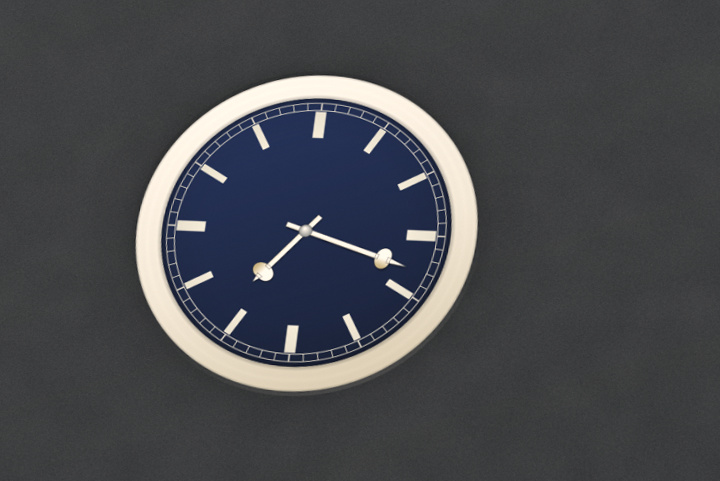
h=7 m=18
